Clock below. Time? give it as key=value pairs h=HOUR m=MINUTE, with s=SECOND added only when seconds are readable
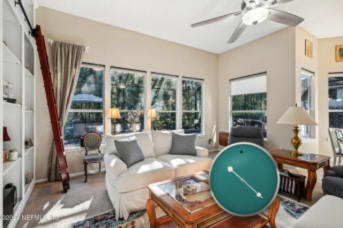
h=10 m=22
